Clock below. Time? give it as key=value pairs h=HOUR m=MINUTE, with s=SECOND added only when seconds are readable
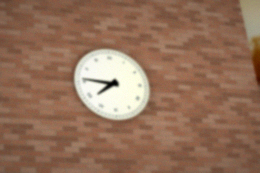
h=7 m=46
